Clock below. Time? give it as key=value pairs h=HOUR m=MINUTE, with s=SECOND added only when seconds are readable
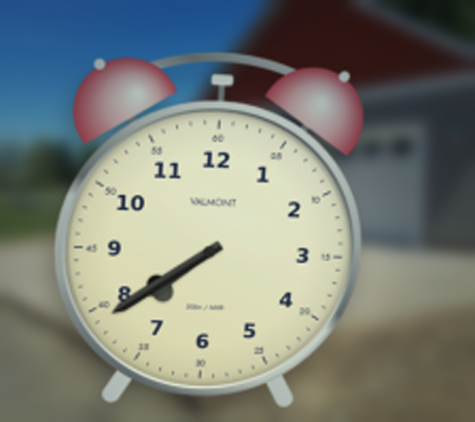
h=7 m=39
